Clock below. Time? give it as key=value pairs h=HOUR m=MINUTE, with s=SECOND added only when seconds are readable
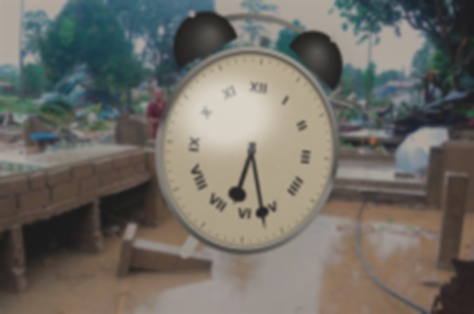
h=6 m=27
